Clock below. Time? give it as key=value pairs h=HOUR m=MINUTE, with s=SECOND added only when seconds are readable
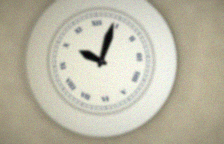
h=10 m=4
